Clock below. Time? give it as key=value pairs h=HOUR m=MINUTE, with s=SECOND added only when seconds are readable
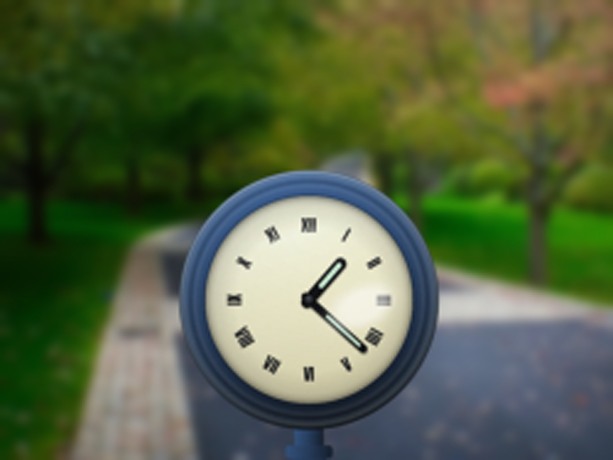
h=1 m=22
